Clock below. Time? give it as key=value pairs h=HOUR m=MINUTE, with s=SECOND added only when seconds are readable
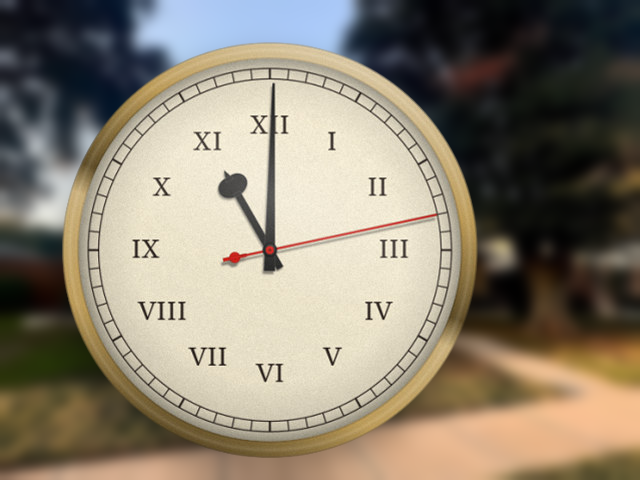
h=11 m=0 s=13
